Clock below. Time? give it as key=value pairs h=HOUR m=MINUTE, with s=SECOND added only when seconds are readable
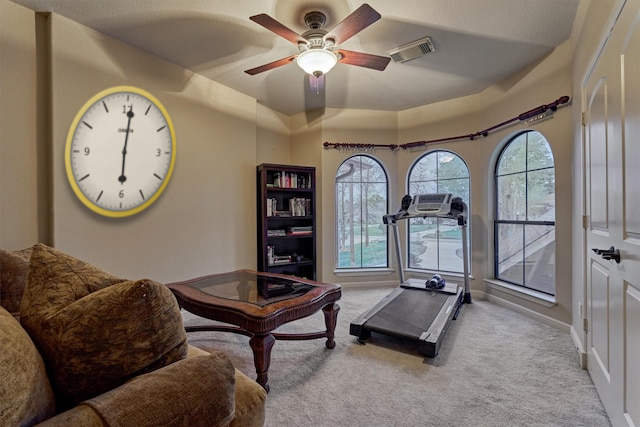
h=6 m=1
